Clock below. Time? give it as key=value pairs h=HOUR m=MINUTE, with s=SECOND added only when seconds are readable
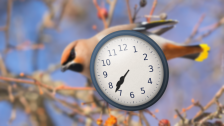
h=7 m=37
